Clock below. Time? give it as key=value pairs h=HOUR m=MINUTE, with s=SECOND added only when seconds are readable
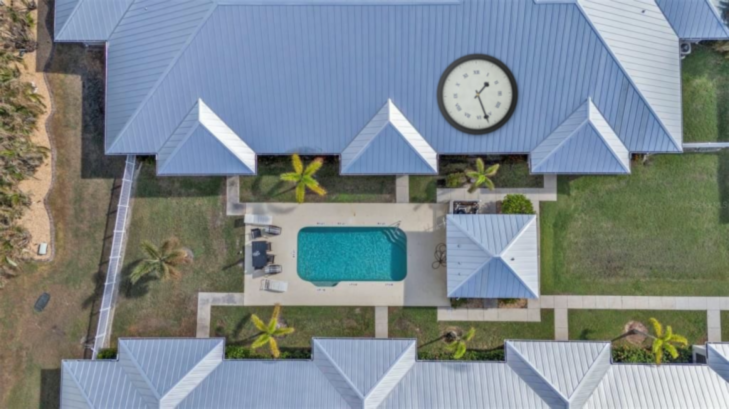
h=1 m=27
